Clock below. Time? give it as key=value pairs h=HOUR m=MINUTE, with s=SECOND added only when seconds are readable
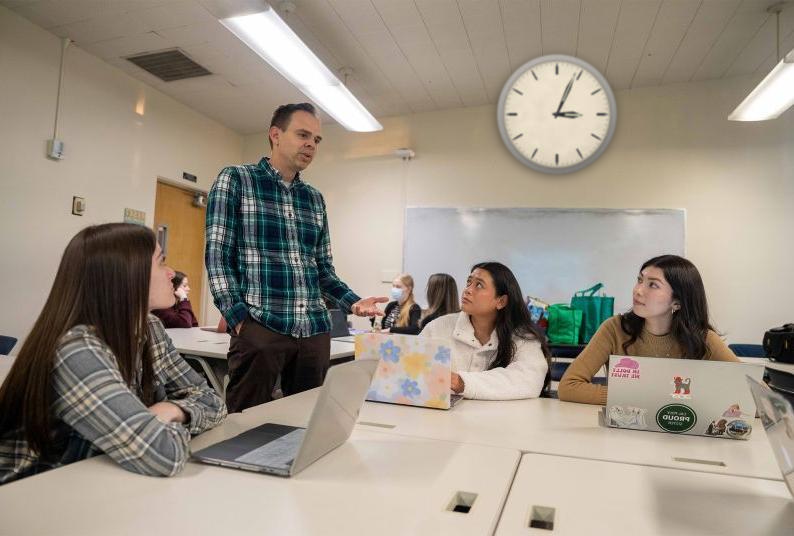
h=3 m=4
